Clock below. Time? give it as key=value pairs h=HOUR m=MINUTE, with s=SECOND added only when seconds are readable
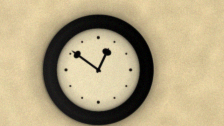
h=12 m=51
